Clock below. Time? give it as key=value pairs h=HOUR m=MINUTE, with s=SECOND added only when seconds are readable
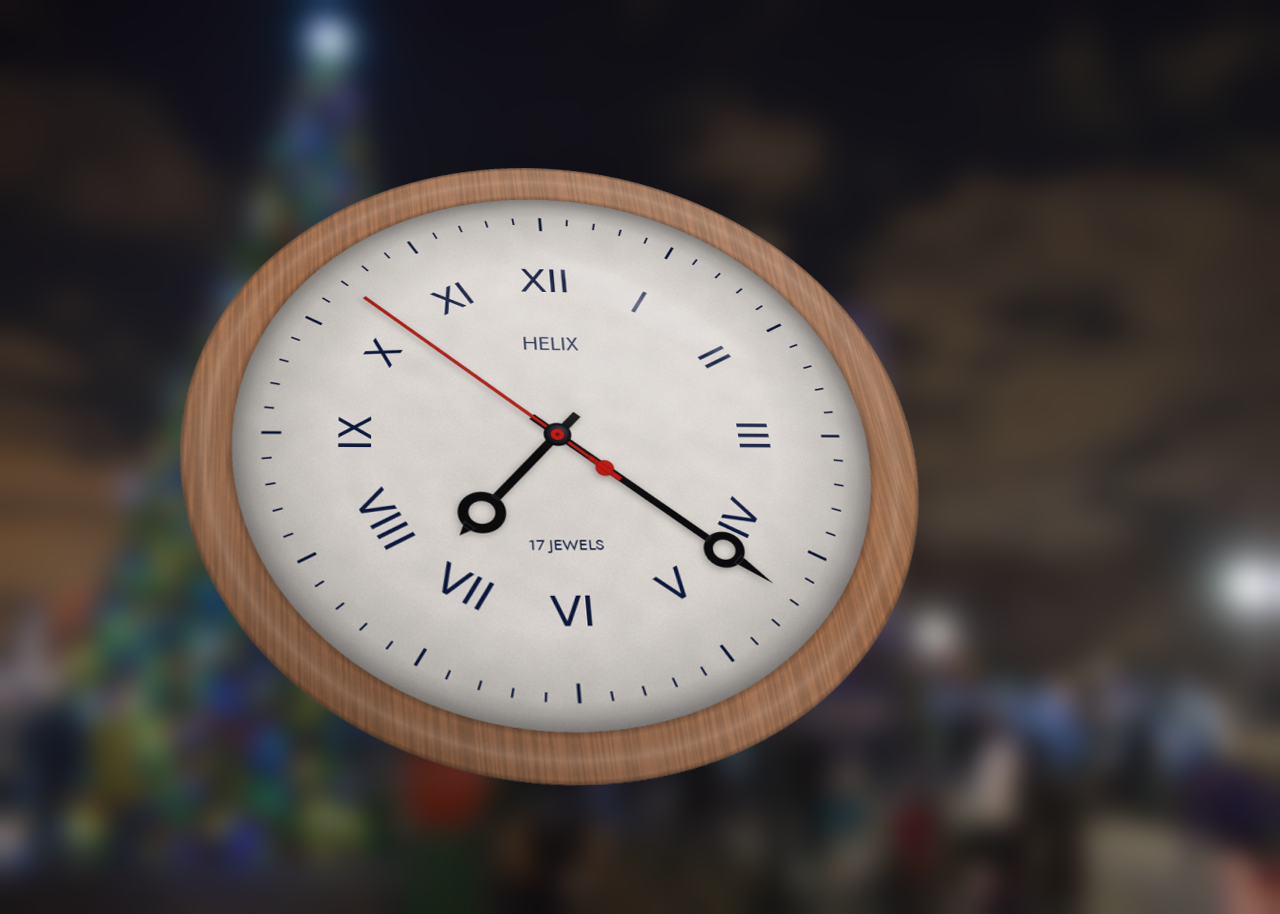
h=7 m=21 s=52
